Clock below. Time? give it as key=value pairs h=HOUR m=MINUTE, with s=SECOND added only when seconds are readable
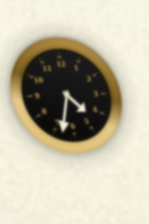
h=4 m=33
